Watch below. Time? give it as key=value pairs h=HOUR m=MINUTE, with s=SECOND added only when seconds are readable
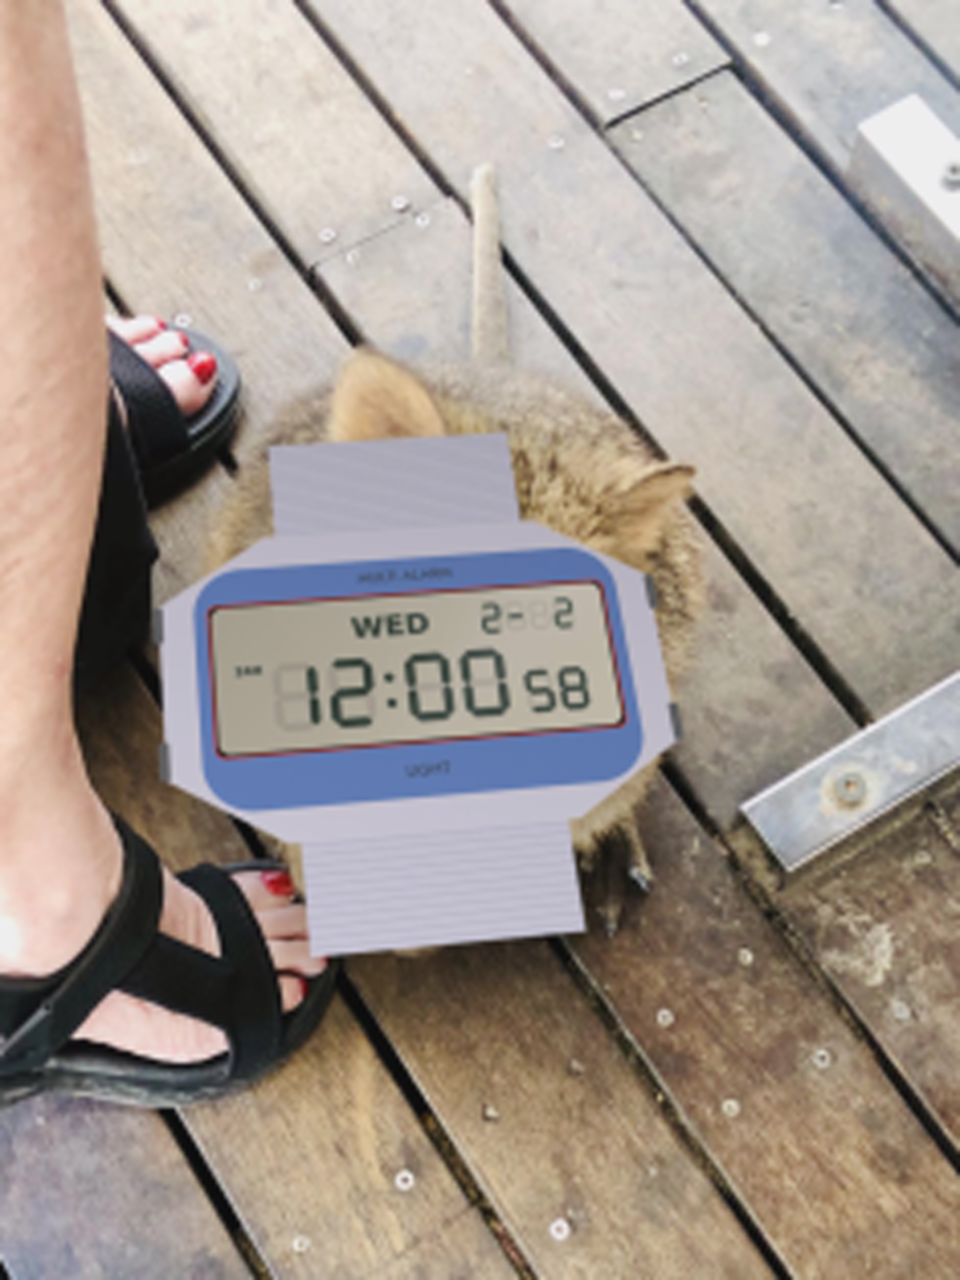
h=12 m=0 s=58
